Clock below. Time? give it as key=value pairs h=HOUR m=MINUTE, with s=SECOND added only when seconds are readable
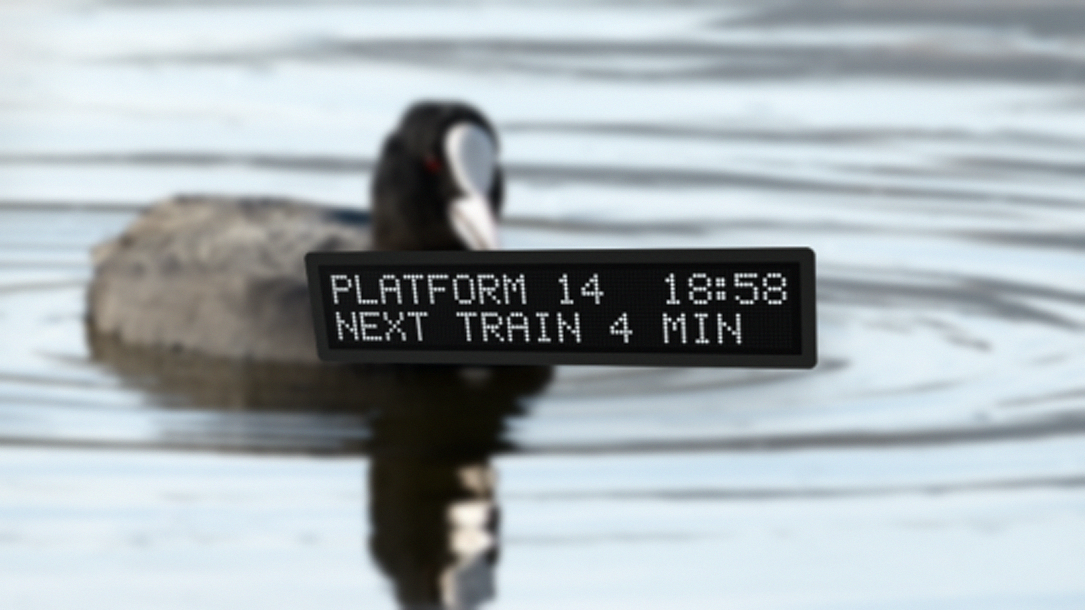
h=18 m=58
